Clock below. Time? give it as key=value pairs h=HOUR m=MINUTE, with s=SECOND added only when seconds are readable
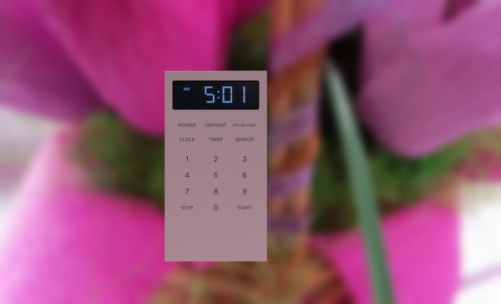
h=5 m=1
